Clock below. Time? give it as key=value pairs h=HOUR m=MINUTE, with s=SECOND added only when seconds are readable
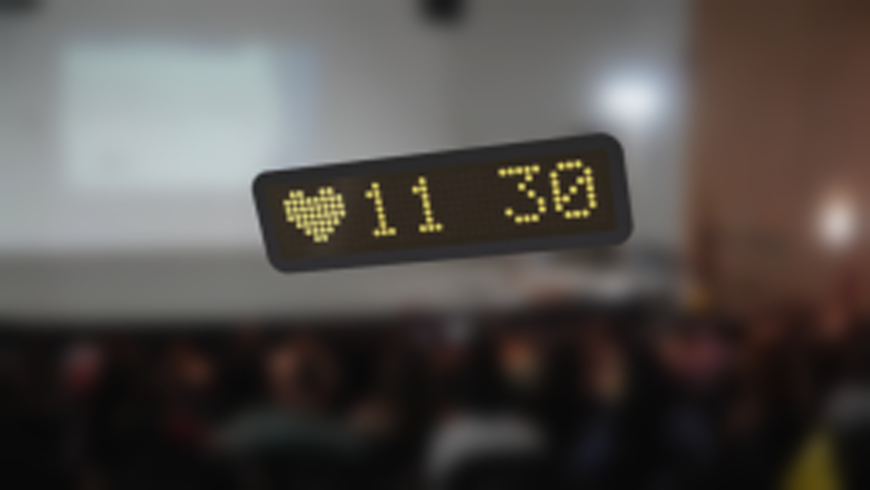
h=11 m=30
